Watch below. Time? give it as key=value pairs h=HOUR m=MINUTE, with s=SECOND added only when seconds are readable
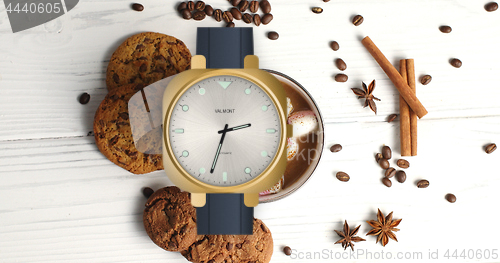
h=2 m=33
